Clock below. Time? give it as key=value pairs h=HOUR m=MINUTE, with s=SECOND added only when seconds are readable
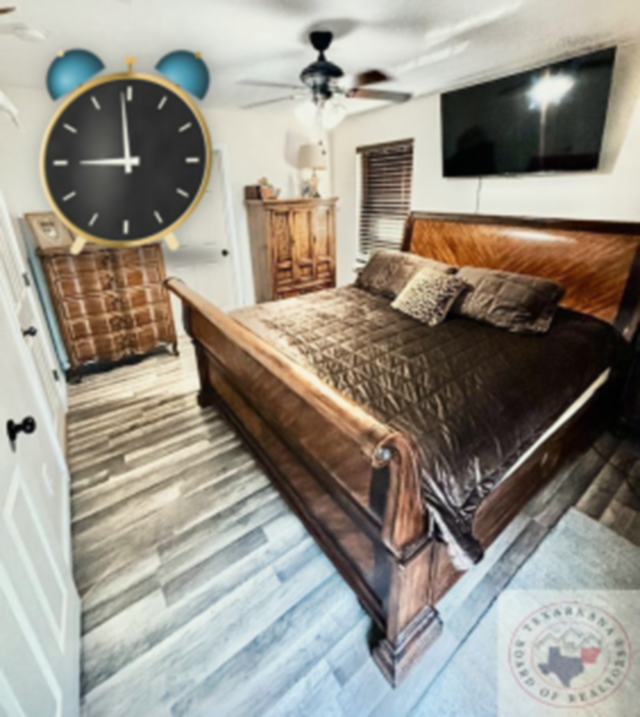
h=8 m=59
